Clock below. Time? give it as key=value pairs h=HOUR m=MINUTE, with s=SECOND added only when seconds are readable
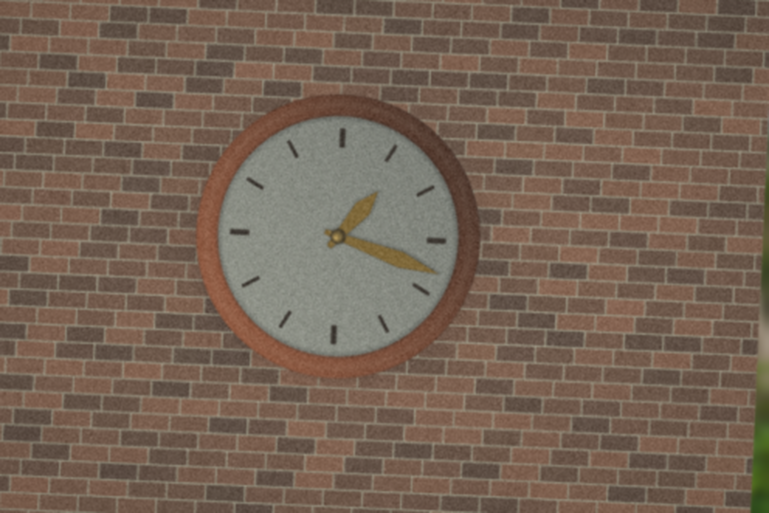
h=1 m=18
